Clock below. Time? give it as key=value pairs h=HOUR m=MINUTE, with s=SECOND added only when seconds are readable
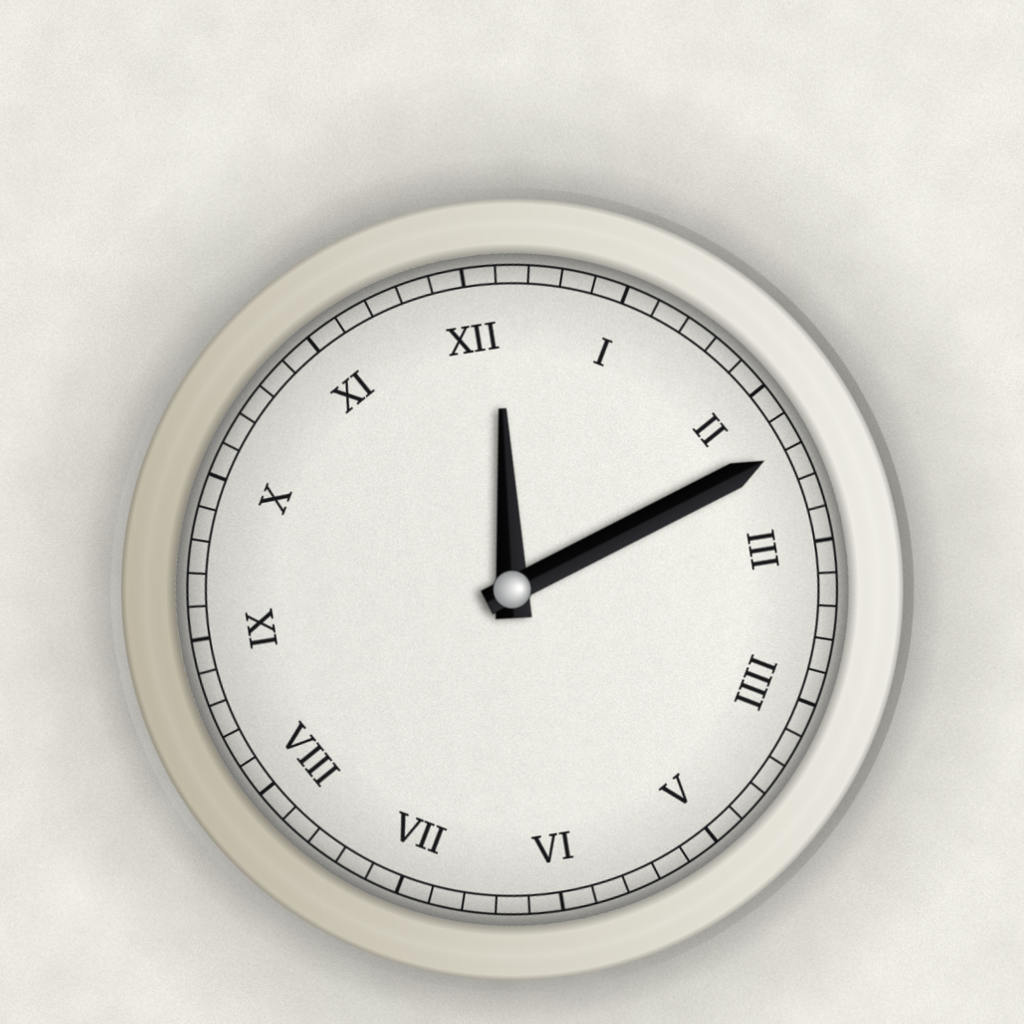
h=12 m=12
